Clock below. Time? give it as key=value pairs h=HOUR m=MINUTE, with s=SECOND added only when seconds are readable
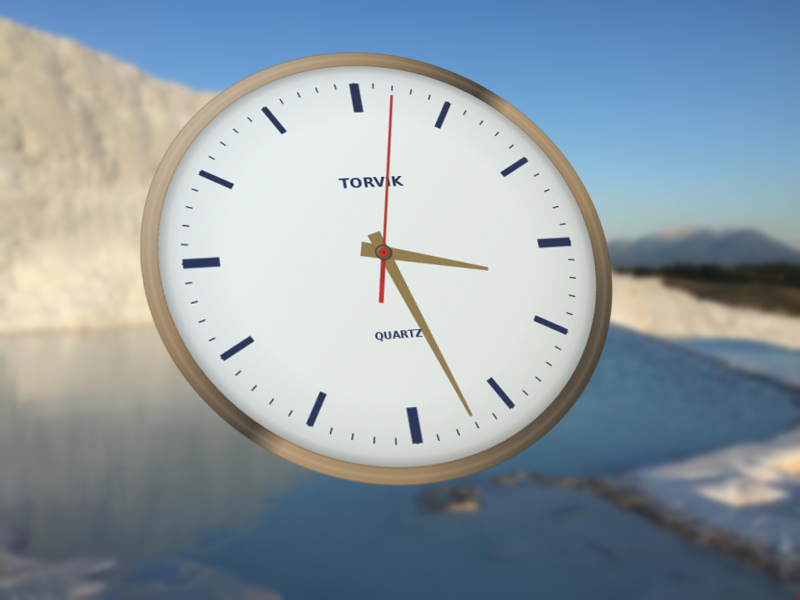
h=3 m=27 s=2
